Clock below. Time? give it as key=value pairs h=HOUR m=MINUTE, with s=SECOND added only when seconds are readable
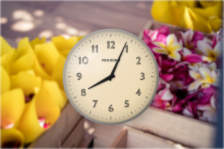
h=8 m=4
